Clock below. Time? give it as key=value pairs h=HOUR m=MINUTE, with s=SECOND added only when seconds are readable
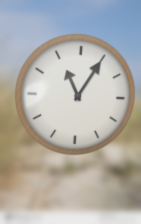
h=11 m=5
